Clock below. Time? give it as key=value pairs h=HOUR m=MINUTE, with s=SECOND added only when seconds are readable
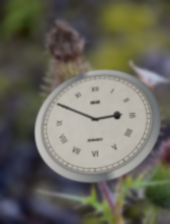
h=2 m=50
